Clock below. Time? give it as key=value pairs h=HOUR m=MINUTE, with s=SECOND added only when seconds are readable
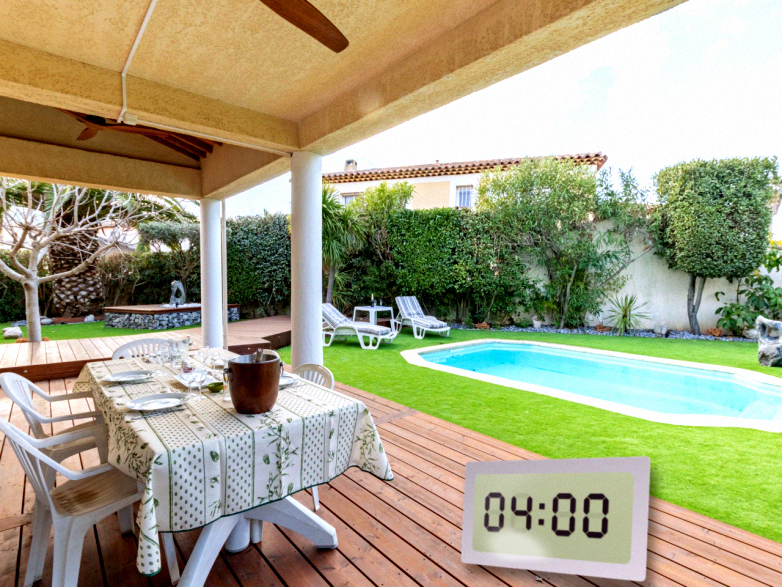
h=4 m=0
